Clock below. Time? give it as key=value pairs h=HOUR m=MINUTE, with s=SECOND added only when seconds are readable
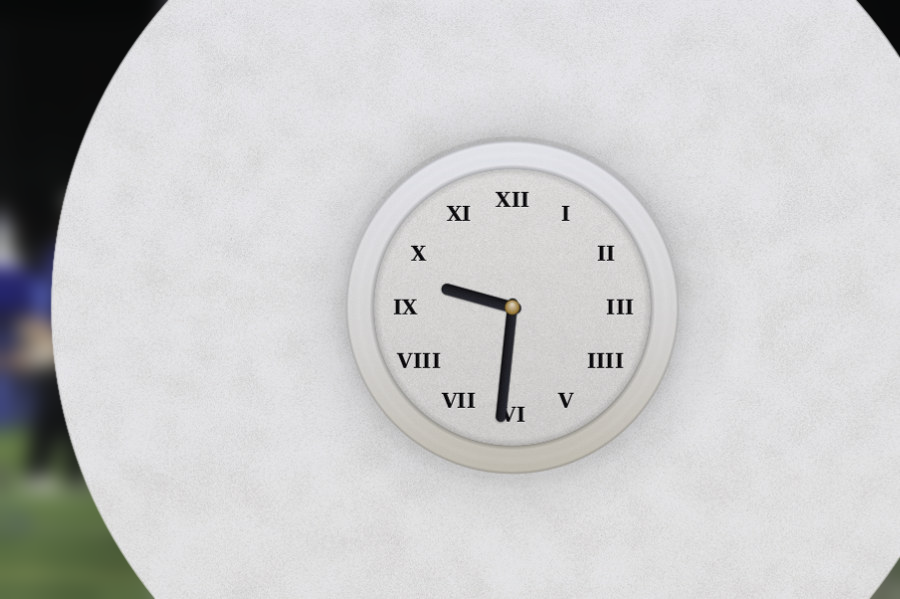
h=9 m=31
